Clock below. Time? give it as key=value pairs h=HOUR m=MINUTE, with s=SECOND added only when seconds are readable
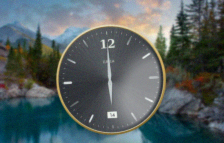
h=6 m=0
